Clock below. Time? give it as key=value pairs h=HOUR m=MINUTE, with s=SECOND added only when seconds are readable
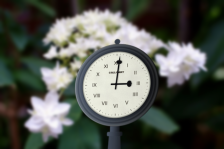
h=3 m=1
